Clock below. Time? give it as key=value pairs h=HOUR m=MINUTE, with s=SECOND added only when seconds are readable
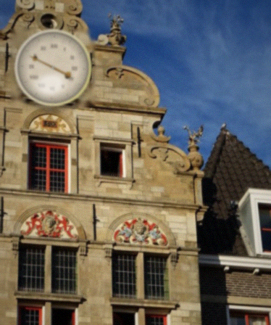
h=3 m=49
